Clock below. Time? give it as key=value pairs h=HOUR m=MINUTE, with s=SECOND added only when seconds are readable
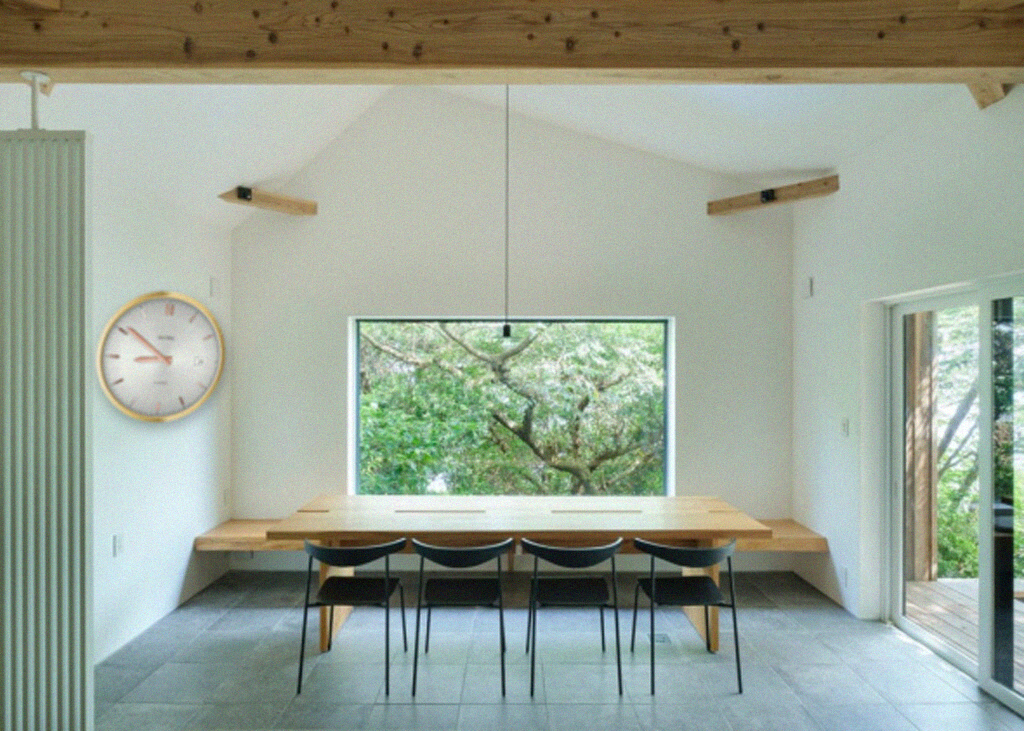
h=8 m=51
